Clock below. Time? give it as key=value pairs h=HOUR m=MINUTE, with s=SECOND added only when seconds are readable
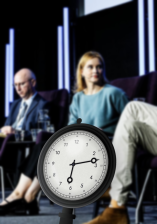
h=6 m=13
